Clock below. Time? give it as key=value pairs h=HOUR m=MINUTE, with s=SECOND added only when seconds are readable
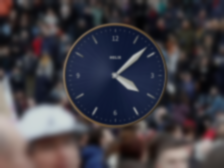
h=4 m=8
